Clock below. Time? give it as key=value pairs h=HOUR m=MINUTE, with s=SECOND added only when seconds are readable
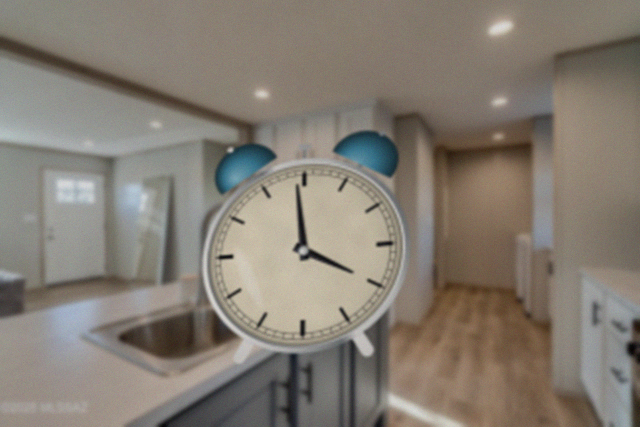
h=3 m=59
